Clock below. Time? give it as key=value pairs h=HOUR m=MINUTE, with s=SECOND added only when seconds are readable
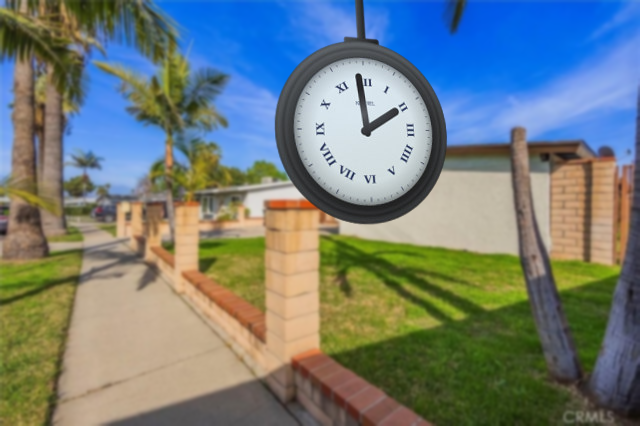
h=1 m=59
